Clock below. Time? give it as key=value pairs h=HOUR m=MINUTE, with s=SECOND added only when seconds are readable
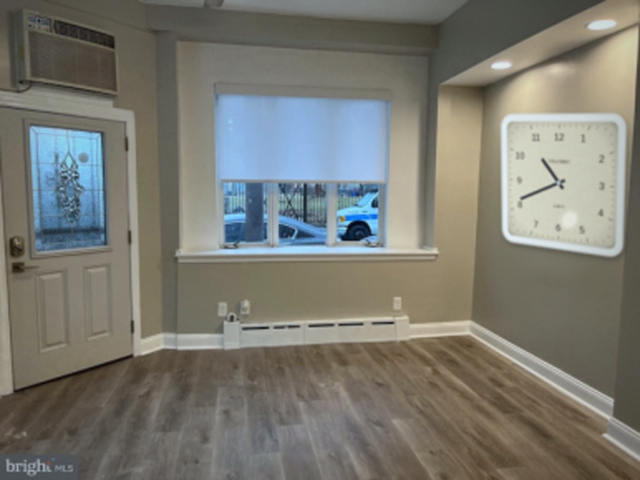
h=10 m=41
